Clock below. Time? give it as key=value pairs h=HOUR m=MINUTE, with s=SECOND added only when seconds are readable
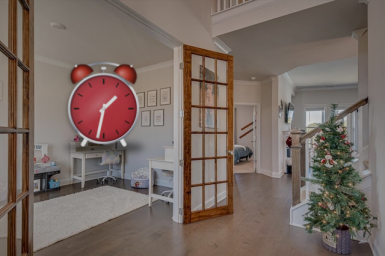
h=1 m=32
